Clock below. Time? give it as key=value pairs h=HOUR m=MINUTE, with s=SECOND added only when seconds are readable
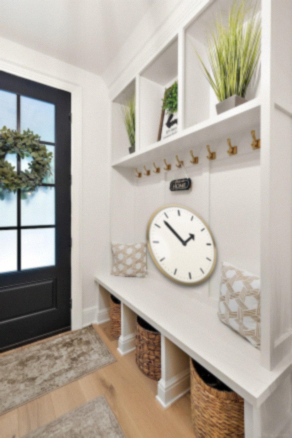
h=1 m=53
